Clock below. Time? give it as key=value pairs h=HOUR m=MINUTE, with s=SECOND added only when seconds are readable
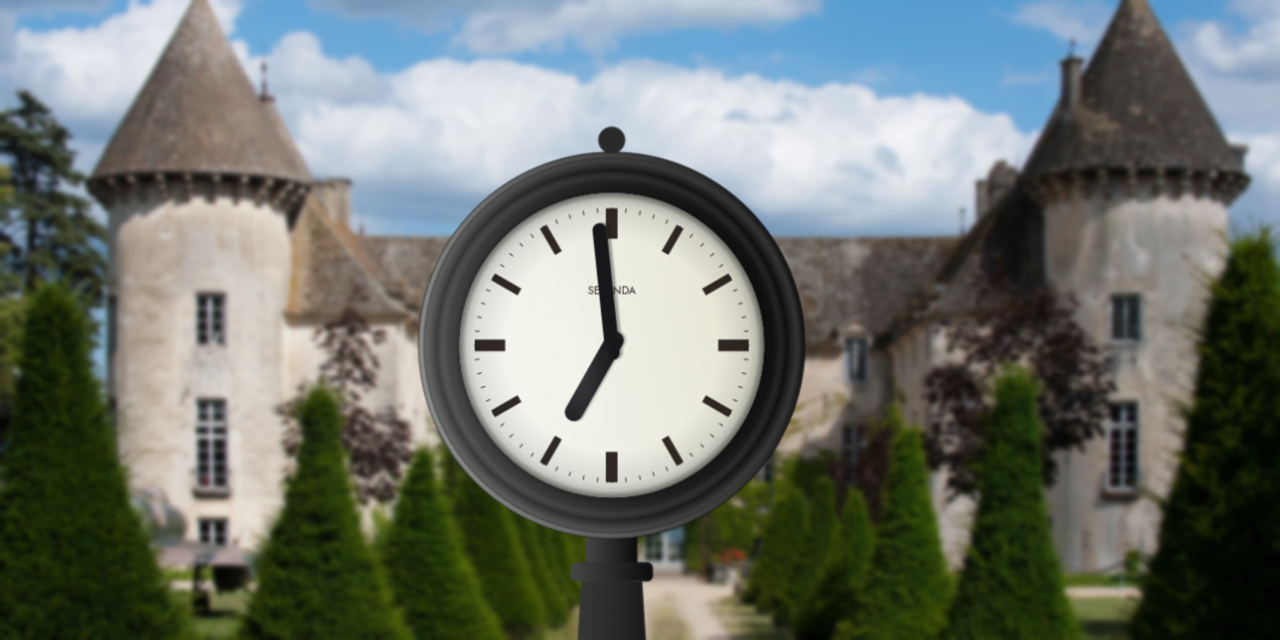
h=6 m=59
